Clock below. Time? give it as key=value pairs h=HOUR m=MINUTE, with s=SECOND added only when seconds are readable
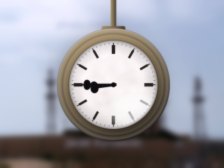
h=8 m=45
